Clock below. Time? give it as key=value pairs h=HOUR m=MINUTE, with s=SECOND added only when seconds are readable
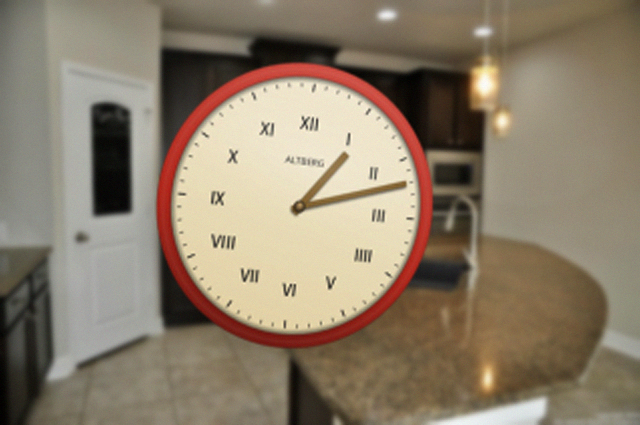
h=1 m=12
